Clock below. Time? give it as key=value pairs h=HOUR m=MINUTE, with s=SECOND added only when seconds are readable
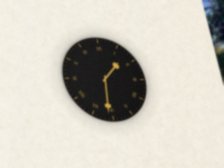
h=1 m=31
